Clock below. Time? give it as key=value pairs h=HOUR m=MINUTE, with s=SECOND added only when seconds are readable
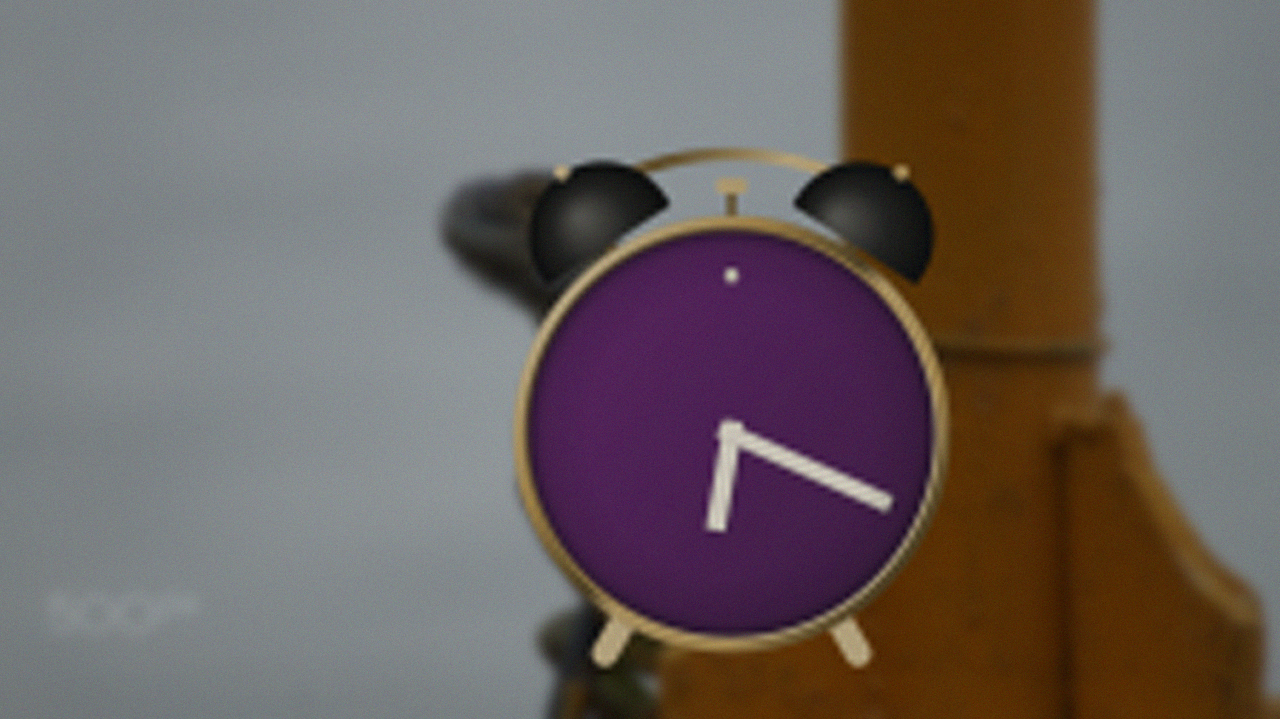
h=6 m=19
